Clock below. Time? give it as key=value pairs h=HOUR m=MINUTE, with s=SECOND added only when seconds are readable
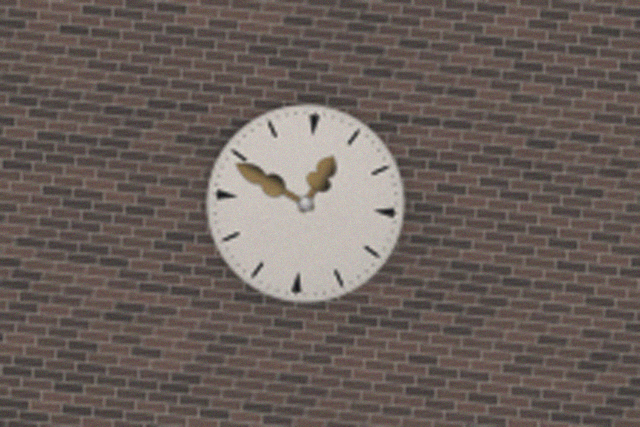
h=12 m=49
